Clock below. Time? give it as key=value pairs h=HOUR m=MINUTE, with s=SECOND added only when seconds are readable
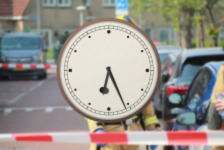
h=6 m=26
